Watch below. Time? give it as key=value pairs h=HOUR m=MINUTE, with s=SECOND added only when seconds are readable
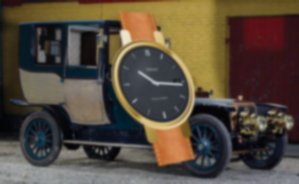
h=10 m=16
